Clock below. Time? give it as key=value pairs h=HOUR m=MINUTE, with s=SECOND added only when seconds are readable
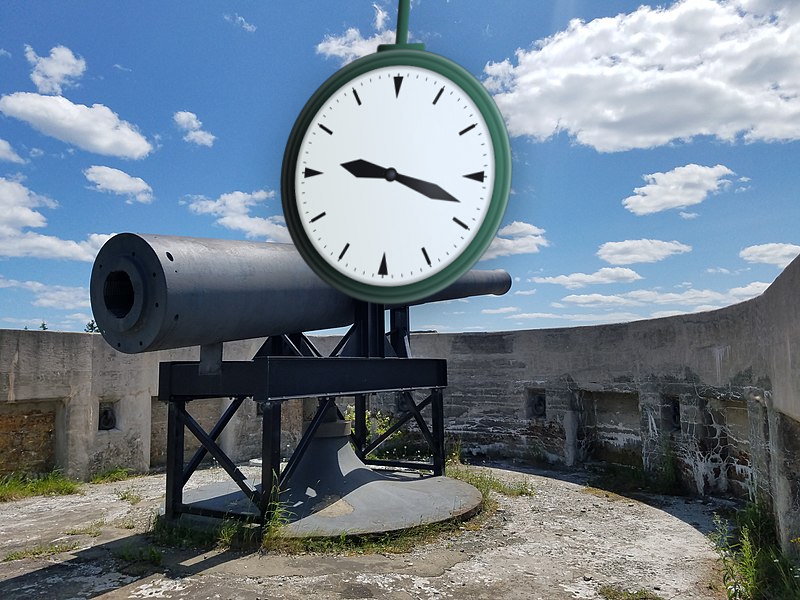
h=9 m=18
